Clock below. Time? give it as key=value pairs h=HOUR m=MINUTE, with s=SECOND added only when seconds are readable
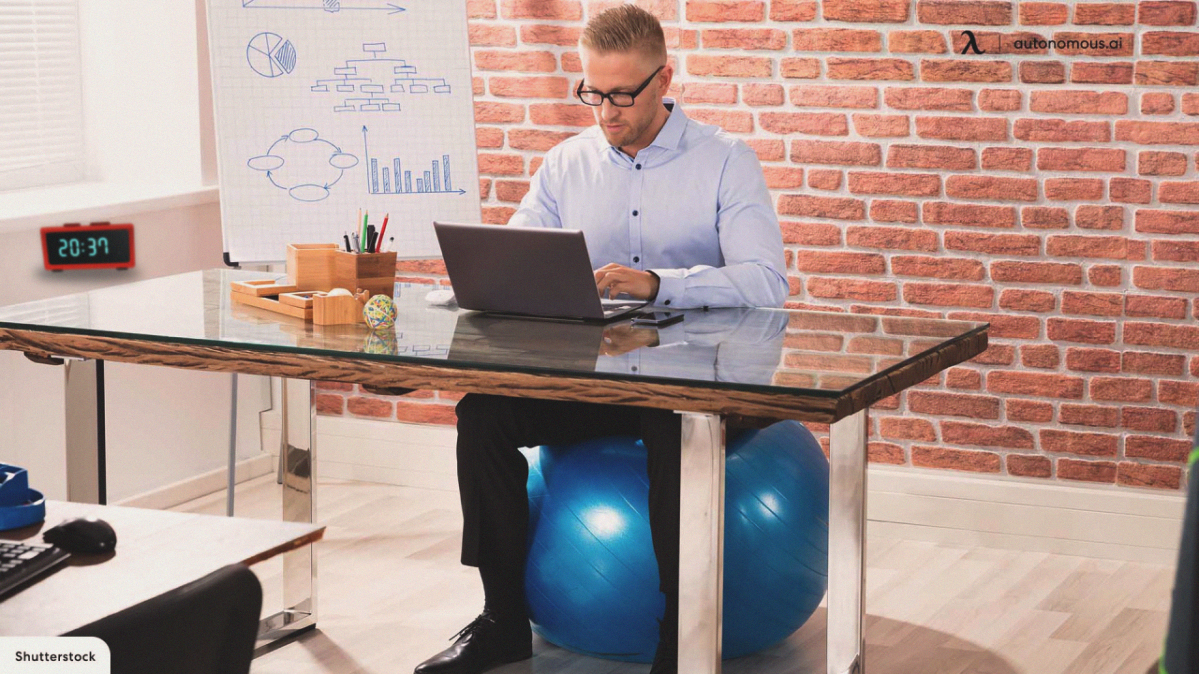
h=20 m=37
